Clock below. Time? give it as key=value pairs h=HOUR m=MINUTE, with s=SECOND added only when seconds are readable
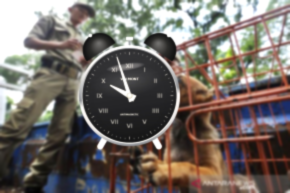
h=9 m=57
